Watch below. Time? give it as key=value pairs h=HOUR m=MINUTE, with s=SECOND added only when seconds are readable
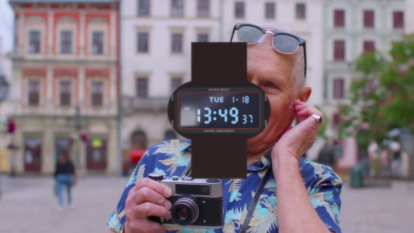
h=13 m=49 s=37
